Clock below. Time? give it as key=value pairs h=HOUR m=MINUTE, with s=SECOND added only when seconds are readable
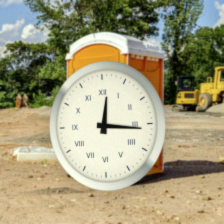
h=12 m=16
